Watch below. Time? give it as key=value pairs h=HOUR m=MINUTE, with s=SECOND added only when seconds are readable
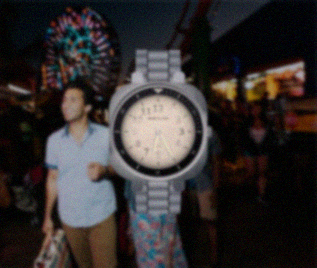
h=6 m=25
